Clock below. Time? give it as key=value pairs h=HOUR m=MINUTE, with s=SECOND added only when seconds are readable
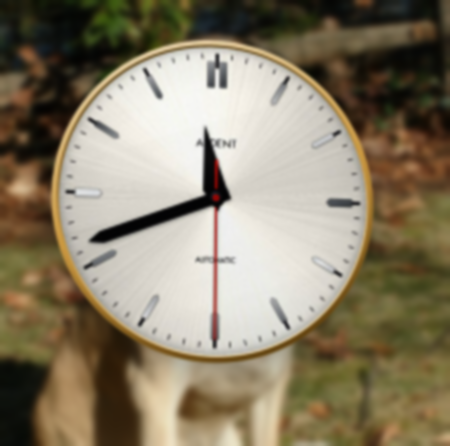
h=11 m=41 s=30
